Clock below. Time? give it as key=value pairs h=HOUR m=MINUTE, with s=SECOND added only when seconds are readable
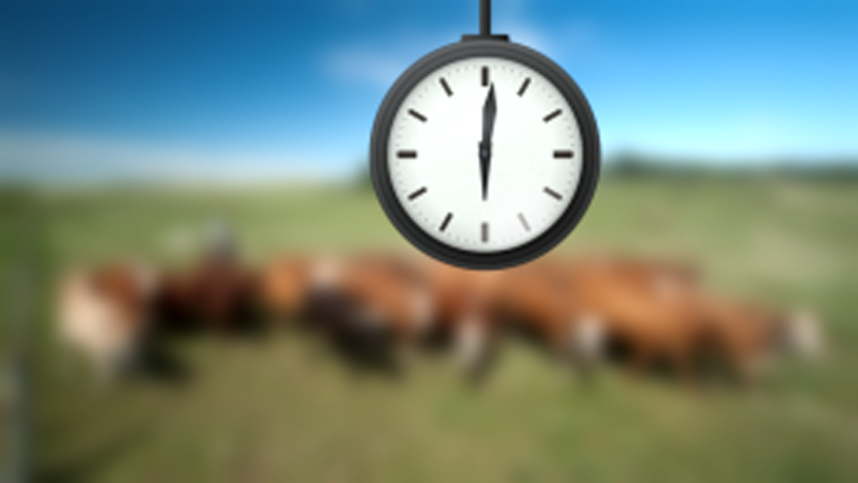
h=6 m=1
